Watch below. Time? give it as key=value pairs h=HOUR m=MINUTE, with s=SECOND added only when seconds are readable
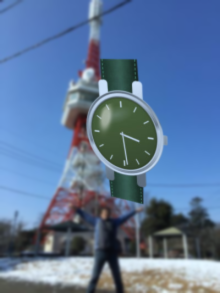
h=3 m=29
